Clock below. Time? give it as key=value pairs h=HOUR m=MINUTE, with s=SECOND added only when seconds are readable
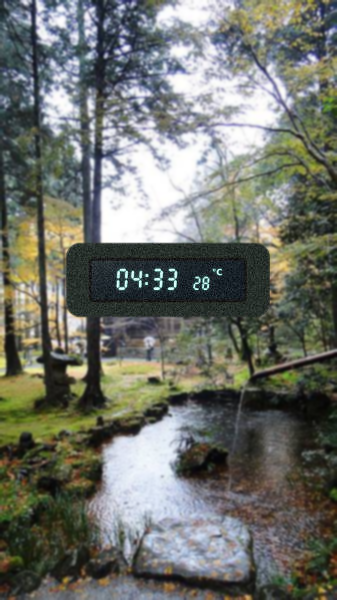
h=4 m=33
